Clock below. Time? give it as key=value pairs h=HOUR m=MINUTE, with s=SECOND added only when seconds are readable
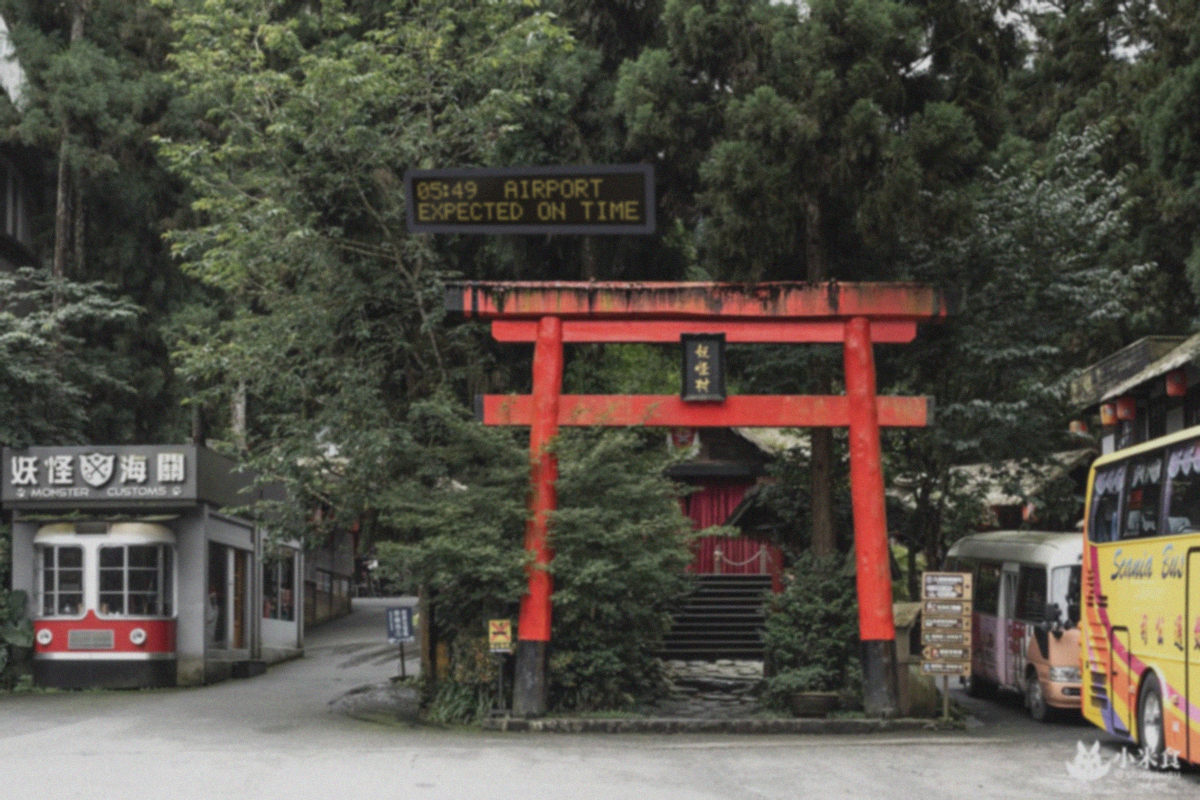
h=5 m=49
